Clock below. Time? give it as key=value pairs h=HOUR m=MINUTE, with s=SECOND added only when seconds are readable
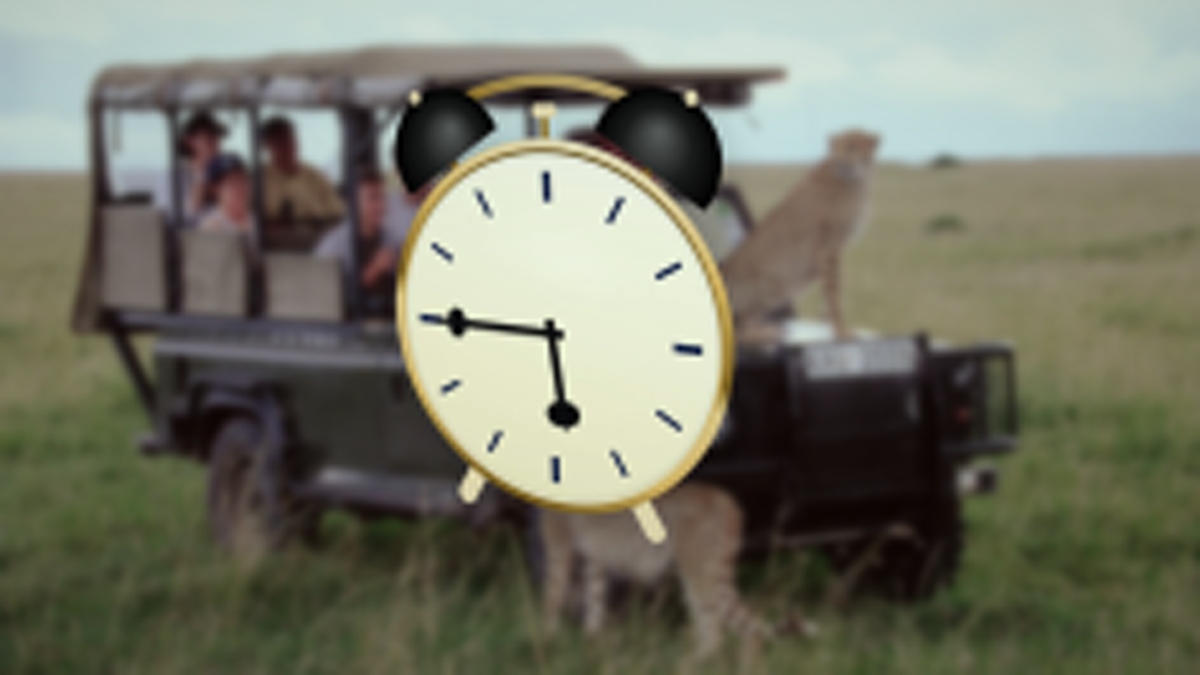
h=5 m=45
